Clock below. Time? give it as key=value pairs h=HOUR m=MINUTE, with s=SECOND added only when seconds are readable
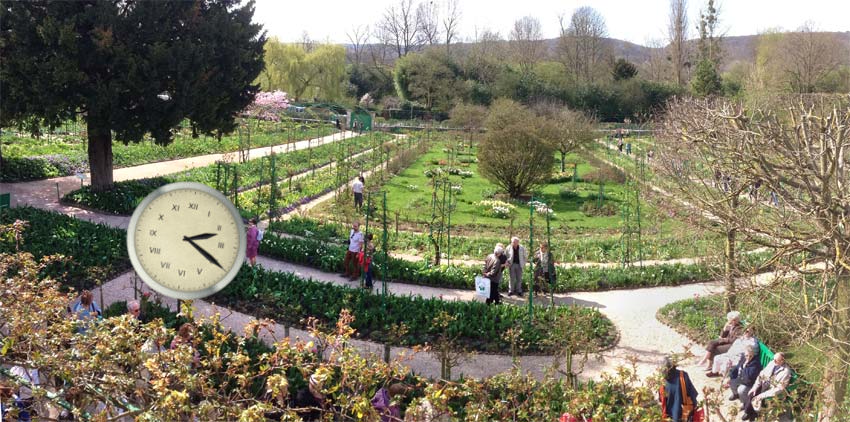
h=2 m=20
